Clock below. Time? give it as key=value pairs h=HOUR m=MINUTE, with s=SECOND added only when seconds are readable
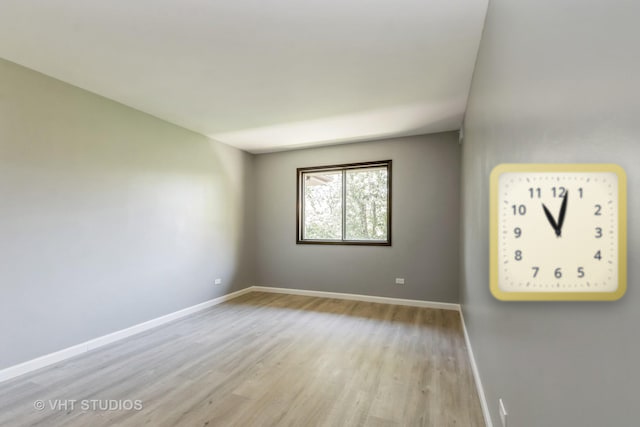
h=11 m=2
